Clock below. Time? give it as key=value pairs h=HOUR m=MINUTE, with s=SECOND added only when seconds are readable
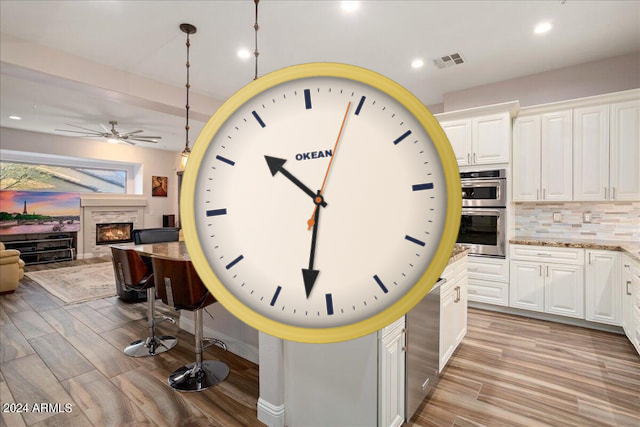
h=10 m=32 s=4
